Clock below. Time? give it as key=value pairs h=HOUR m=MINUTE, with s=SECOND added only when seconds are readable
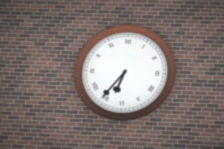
h=6 m=36
